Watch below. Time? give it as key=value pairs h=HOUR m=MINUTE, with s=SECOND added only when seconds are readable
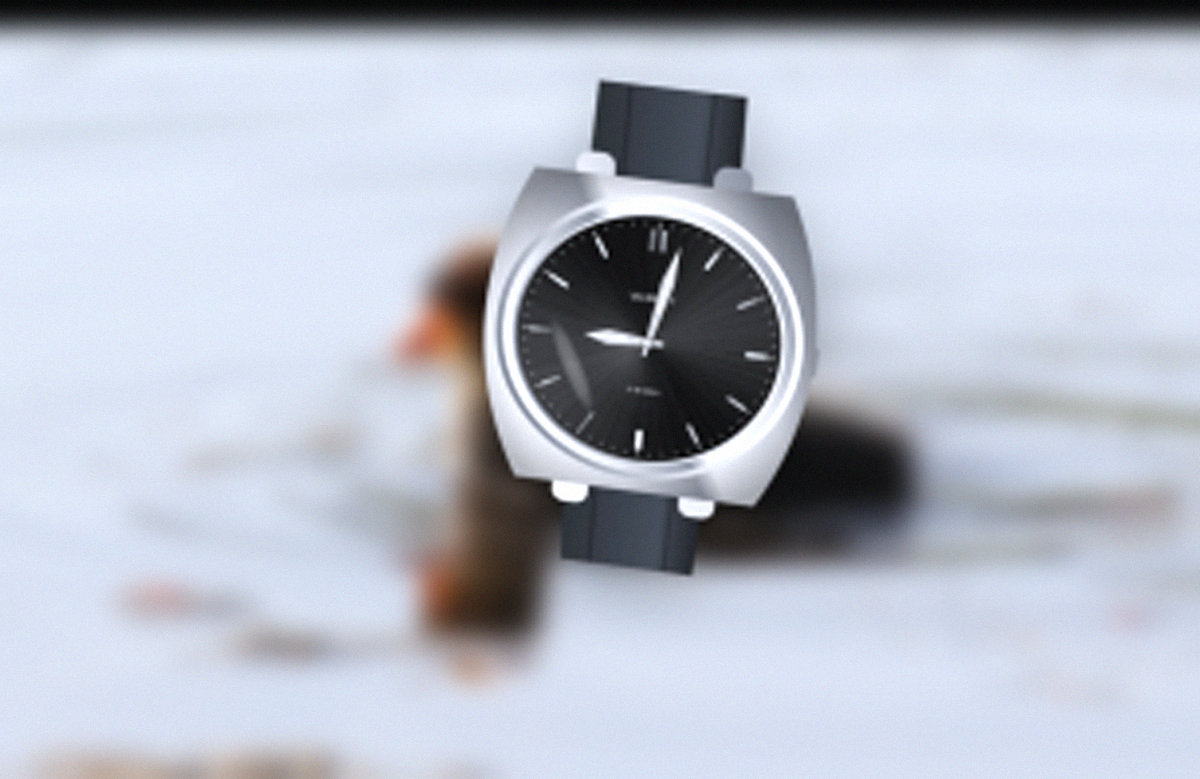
h=9 m=2
